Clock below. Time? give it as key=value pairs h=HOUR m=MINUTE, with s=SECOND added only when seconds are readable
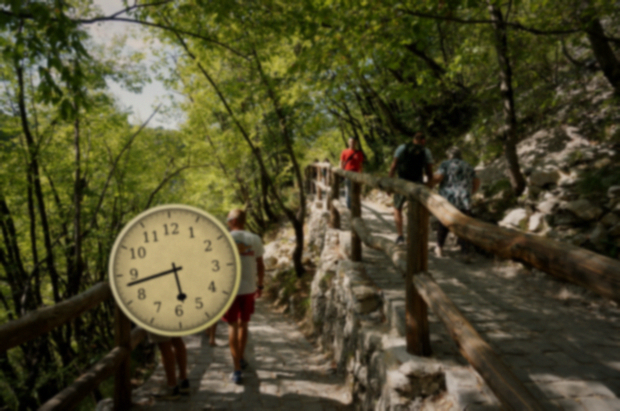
h=5 m=43
